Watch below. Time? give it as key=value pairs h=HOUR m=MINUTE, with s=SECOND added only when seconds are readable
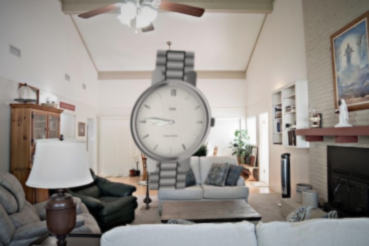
h=8 m=46
